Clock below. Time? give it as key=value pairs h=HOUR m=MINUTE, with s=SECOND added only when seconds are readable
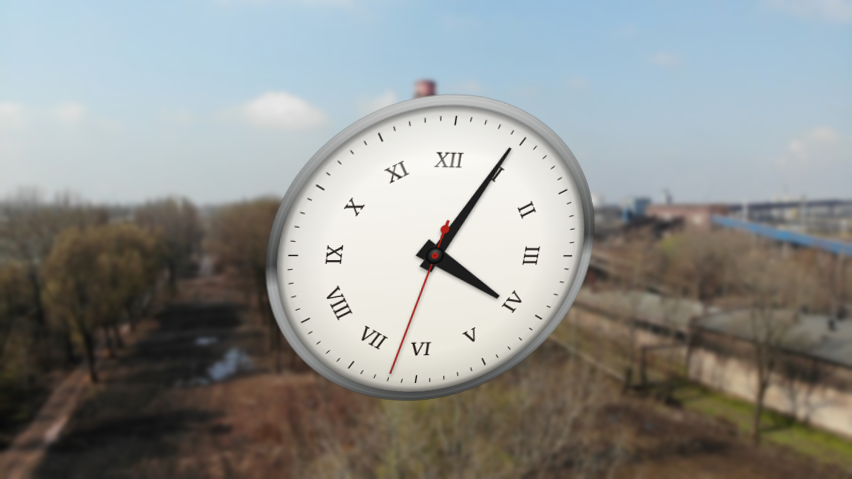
h=4 m=4 s=32
